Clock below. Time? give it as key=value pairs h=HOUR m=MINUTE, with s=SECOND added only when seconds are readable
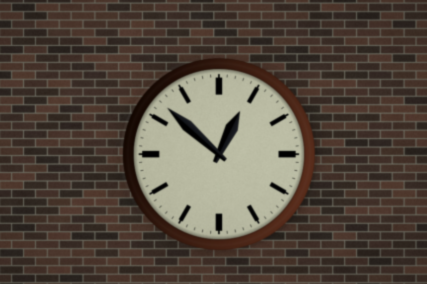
h=12 m=52
